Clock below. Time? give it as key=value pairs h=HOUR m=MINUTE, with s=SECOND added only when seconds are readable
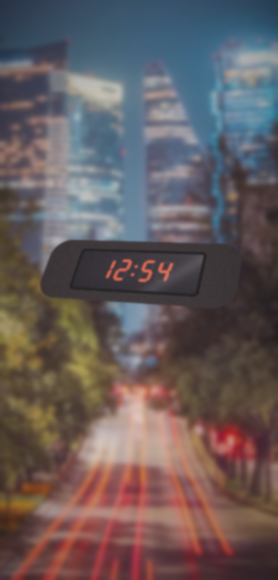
h=12 m=54
